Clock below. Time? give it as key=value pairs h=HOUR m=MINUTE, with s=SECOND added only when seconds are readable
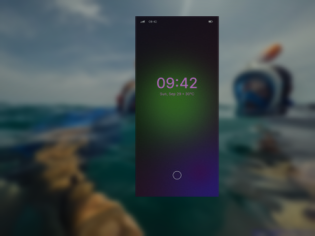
h=9 m=42
